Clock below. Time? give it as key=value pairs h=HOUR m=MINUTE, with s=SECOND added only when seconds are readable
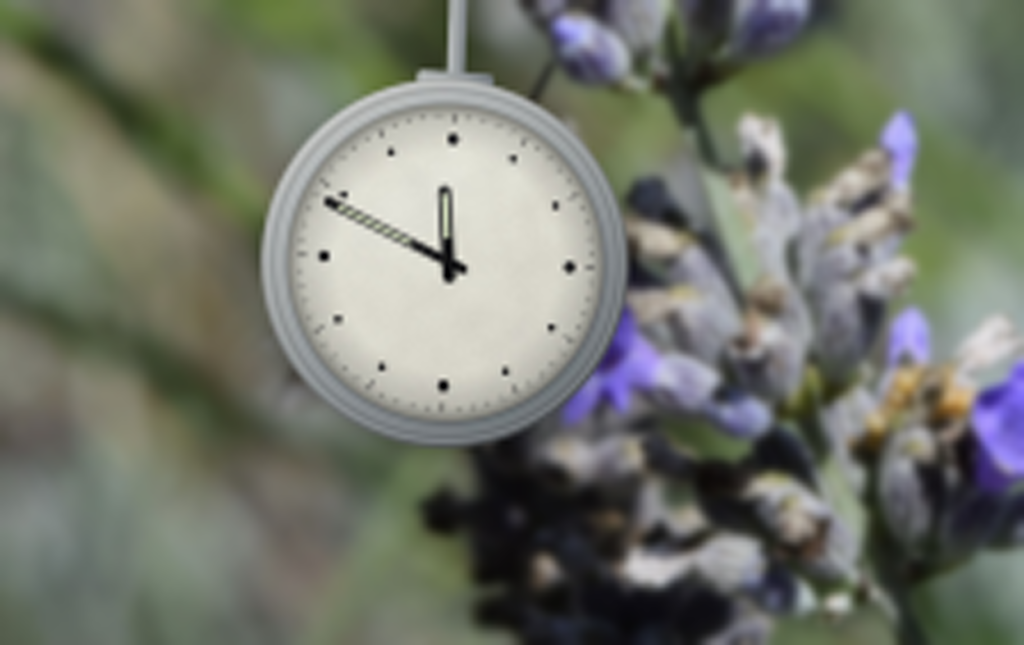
h=11 m=49
